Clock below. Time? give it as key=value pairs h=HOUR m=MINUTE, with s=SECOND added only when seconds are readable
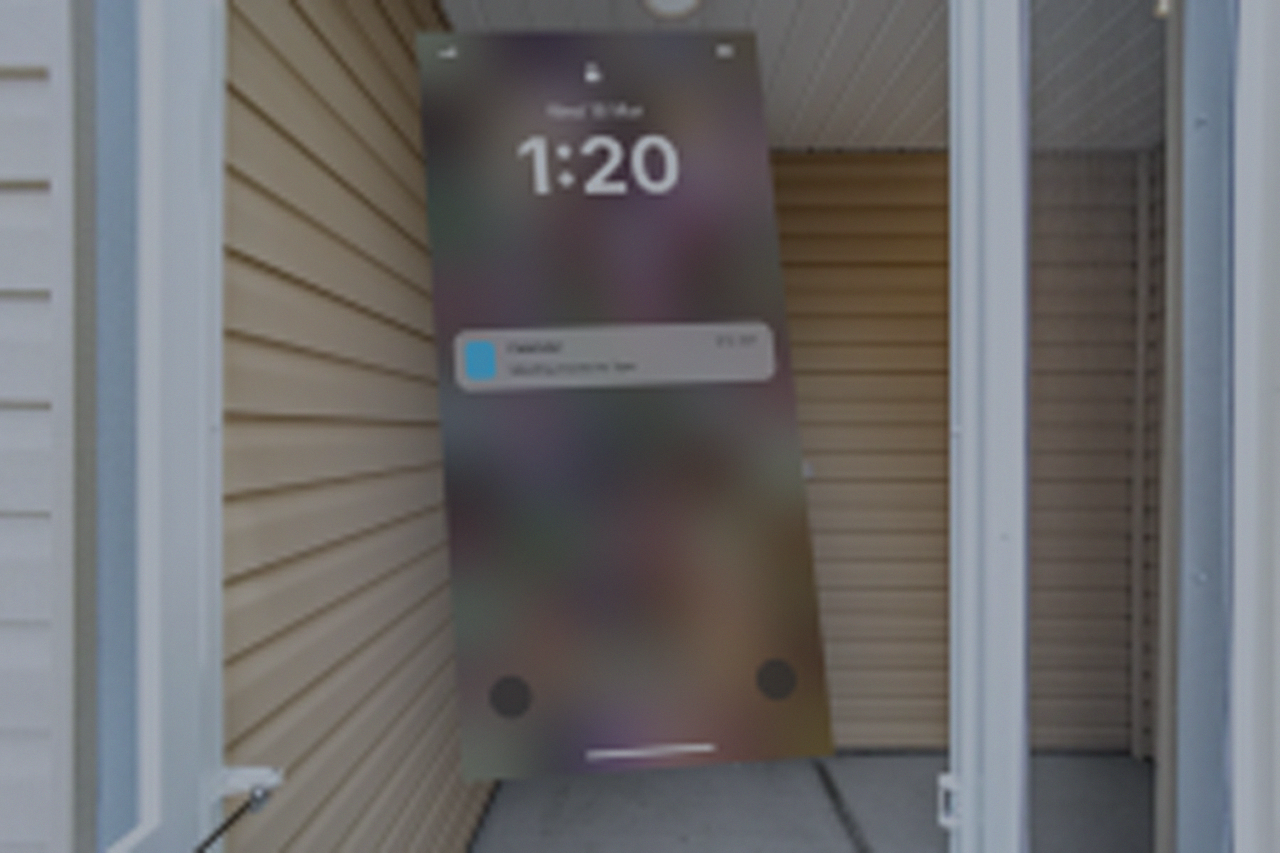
h=1 m=20
